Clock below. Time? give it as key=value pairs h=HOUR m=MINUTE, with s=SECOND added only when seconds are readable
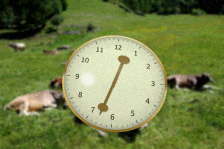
h=12 m=33
